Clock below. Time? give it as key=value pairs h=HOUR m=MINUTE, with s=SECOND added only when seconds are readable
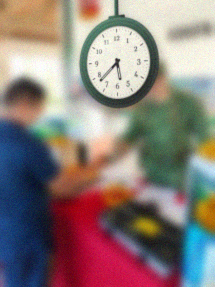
h=5 m=38
